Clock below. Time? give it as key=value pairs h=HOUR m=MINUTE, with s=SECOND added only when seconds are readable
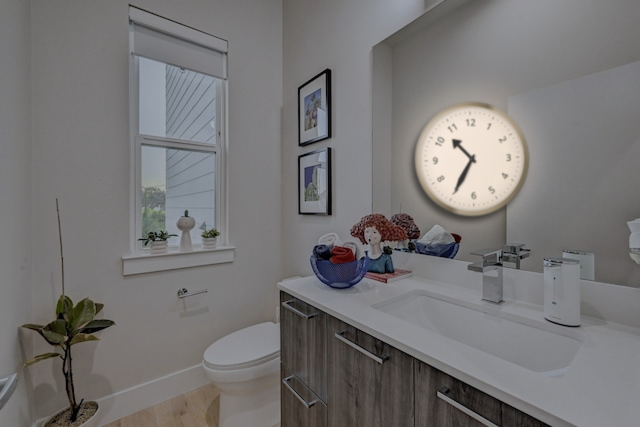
h=10 m=35
